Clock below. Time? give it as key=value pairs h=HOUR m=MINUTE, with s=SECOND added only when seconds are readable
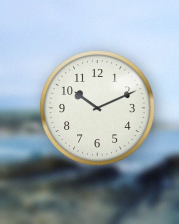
h=10 m=11
